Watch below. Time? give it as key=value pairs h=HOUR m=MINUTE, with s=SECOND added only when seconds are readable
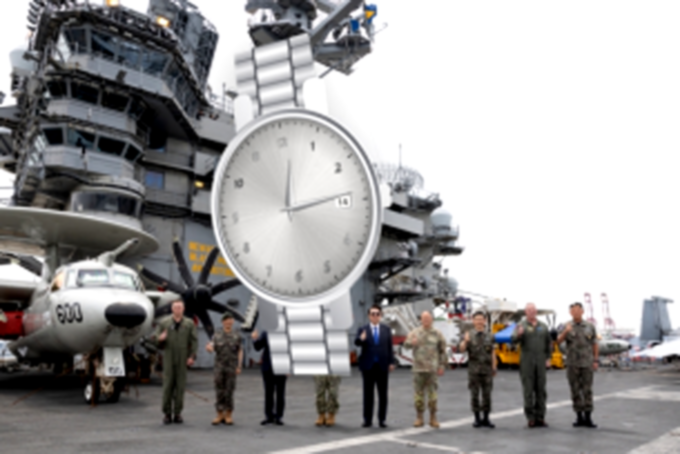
h=12 m=14
